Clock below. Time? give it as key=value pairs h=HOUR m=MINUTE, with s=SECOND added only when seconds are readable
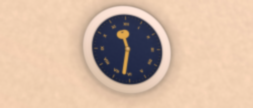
h=11 m=32
